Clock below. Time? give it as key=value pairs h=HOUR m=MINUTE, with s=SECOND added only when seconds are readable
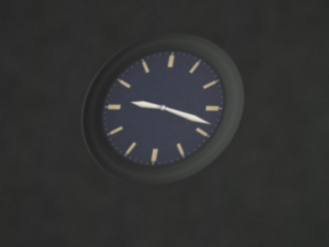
h=9 m=18
